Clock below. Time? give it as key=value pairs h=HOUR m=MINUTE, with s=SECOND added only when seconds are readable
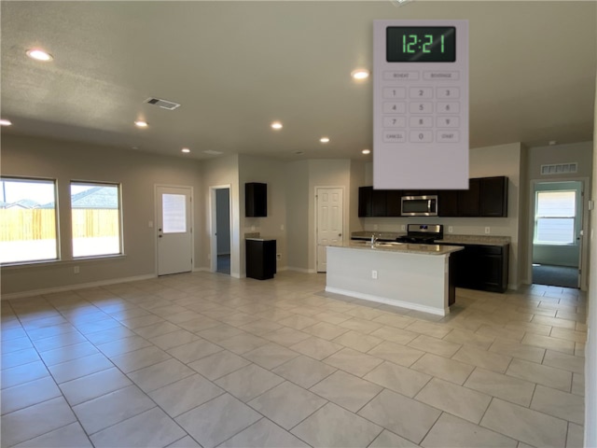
h=12 m=21
